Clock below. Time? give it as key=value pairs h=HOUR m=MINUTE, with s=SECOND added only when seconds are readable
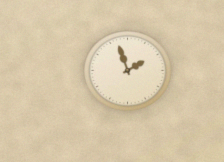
h=1 m=57
